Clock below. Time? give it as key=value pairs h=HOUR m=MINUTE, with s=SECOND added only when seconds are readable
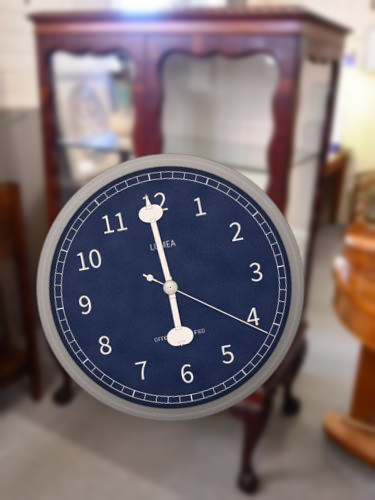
h=5 m=59 s=21
